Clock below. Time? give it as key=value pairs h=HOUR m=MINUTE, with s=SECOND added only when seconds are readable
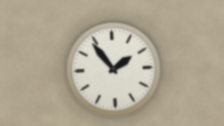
h=1 m=54
